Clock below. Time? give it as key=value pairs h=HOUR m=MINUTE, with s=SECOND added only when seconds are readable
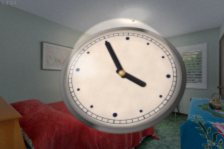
h=3 m=55
